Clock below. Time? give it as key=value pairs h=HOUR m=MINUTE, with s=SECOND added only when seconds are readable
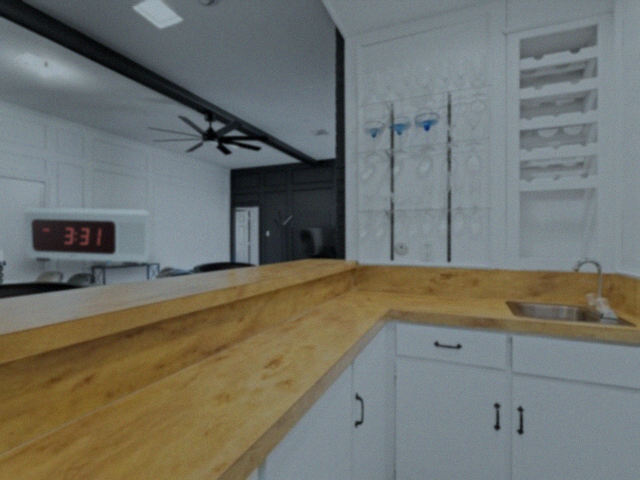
h=3 m=31
